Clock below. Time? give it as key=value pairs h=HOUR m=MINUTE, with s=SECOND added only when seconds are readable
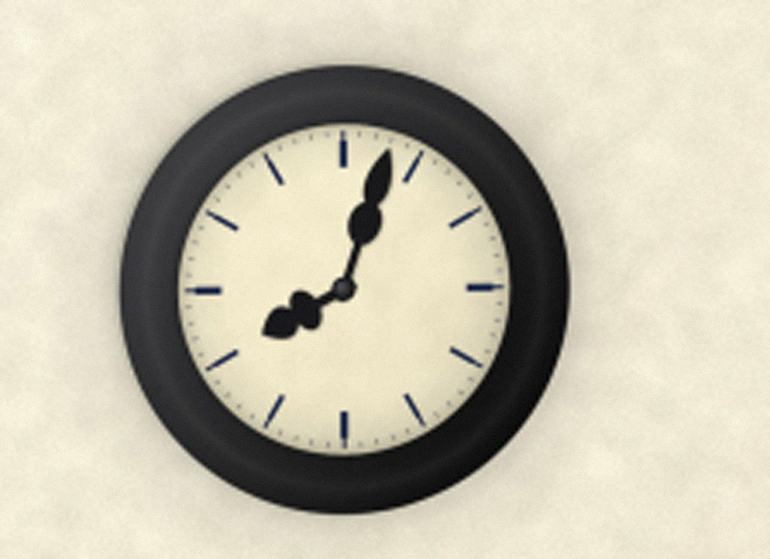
h=8 m=3
